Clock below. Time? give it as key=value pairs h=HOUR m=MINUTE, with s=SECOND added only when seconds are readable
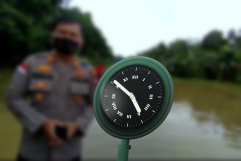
h=4 m=51
